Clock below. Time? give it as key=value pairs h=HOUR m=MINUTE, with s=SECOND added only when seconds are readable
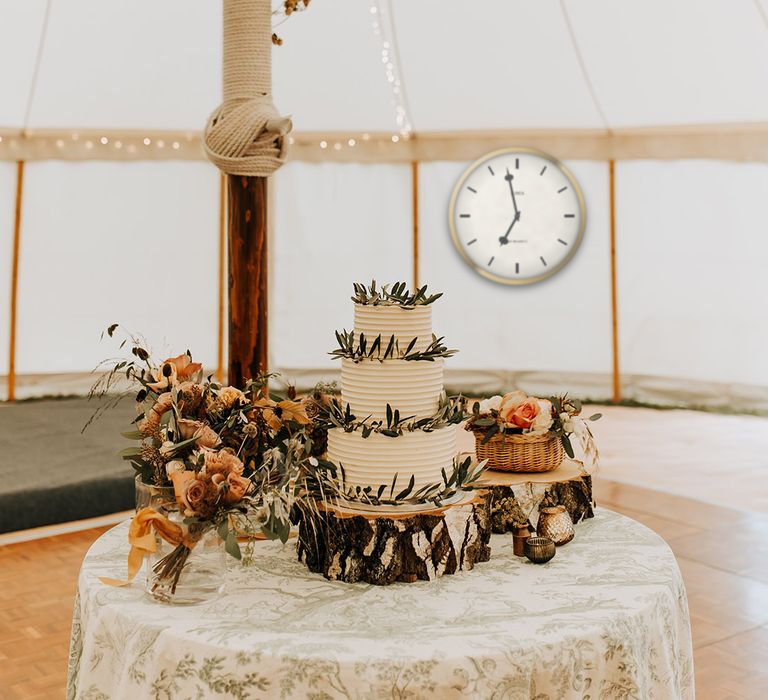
h=6 m=58
